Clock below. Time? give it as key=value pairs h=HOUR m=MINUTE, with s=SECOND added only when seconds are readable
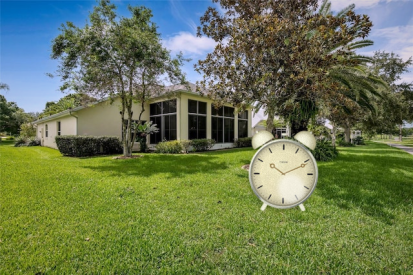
h=10 m=11
